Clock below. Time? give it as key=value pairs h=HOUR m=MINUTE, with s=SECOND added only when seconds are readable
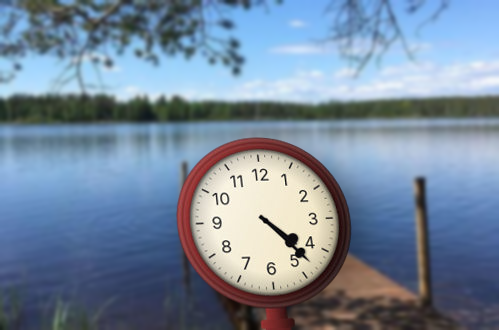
h=4 m=23
